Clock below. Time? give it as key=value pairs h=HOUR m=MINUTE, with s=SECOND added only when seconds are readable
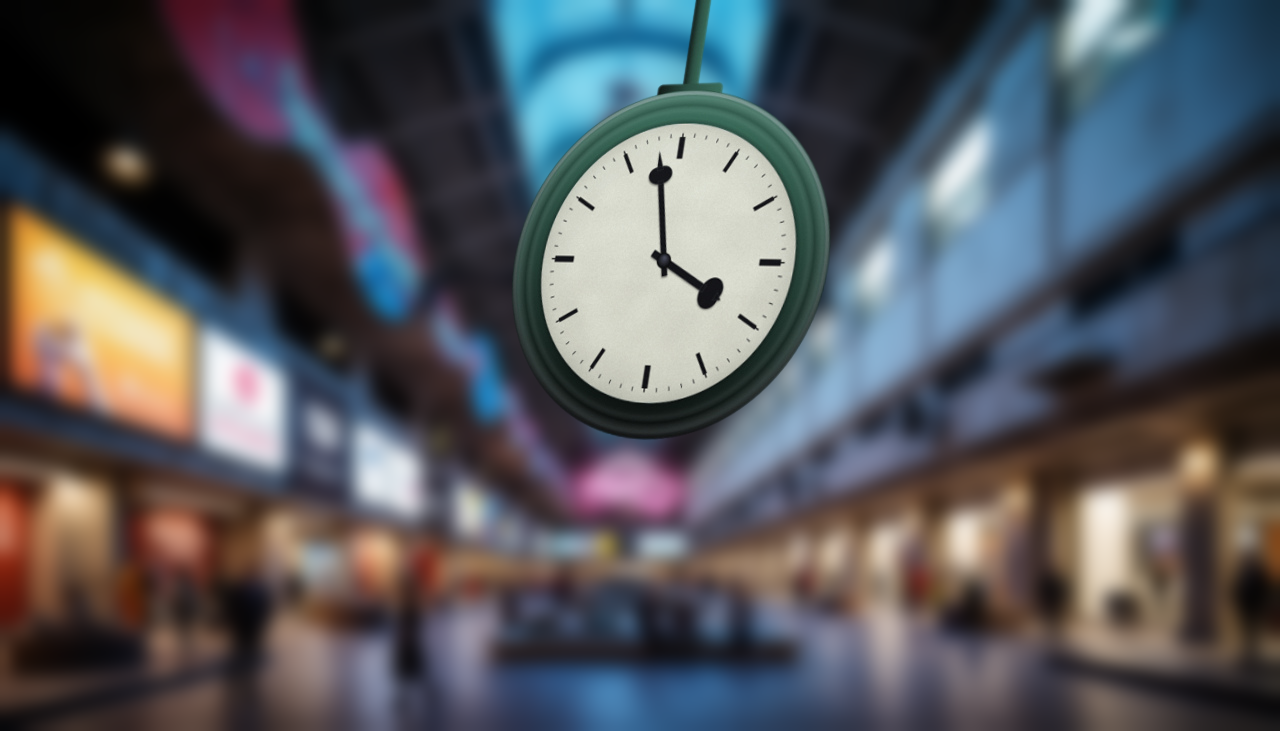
h=3 m=58
